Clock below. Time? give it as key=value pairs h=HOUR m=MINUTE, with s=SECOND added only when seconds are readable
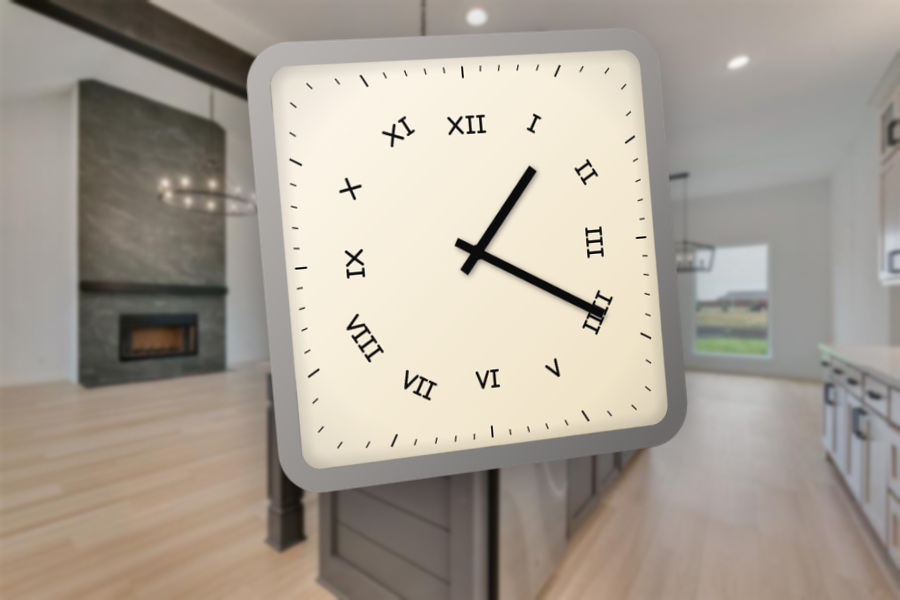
h=1 m=20
